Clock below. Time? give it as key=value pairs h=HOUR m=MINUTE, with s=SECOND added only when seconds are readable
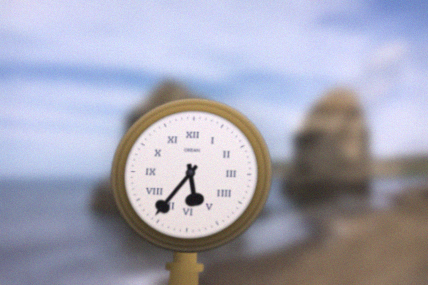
h=5 m=36
